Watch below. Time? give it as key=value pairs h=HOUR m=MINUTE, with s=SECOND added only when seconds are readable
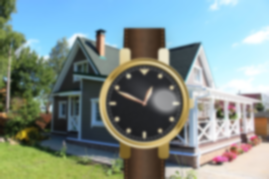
h=12 m=49
